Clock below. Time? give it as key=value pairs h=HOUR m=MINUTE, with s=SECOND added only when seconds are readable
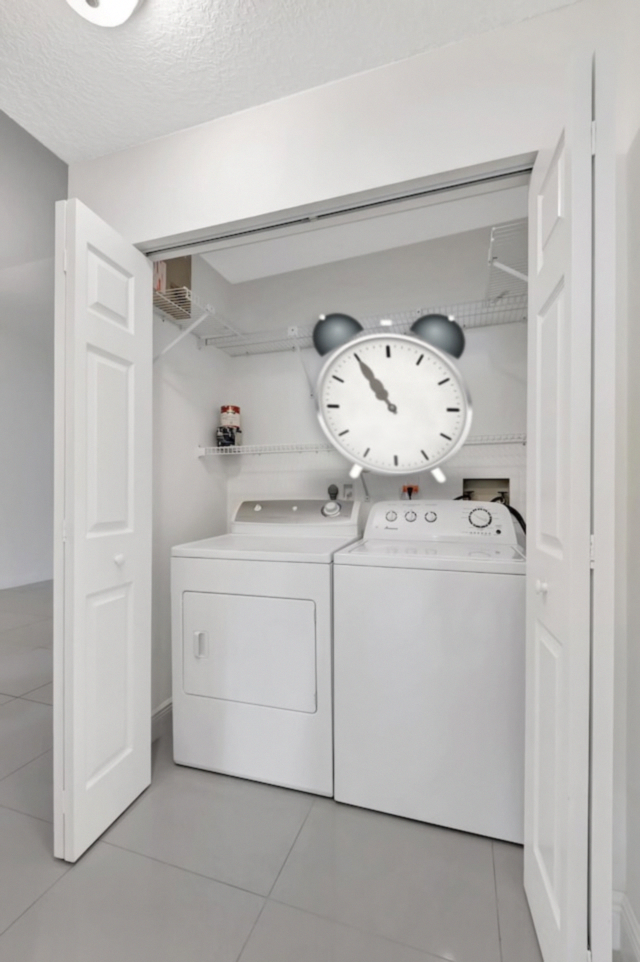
h=10 m=55
